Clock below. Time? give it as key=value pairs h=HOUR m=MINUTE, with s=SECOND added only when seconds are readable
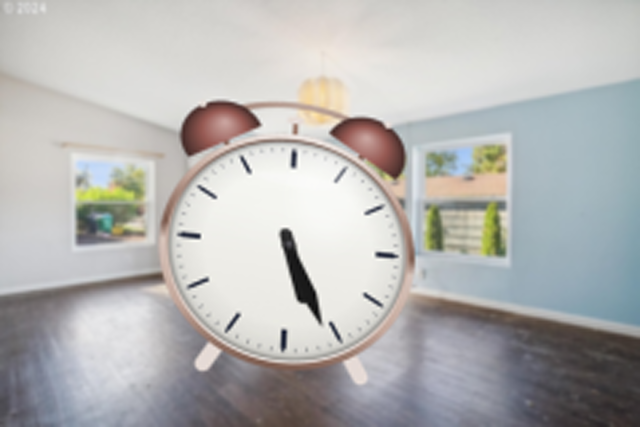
h=5 m=26
